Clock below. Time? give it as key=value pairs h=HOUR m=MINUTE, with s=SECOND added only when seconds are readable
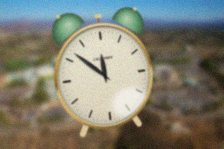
h=11 m=52
